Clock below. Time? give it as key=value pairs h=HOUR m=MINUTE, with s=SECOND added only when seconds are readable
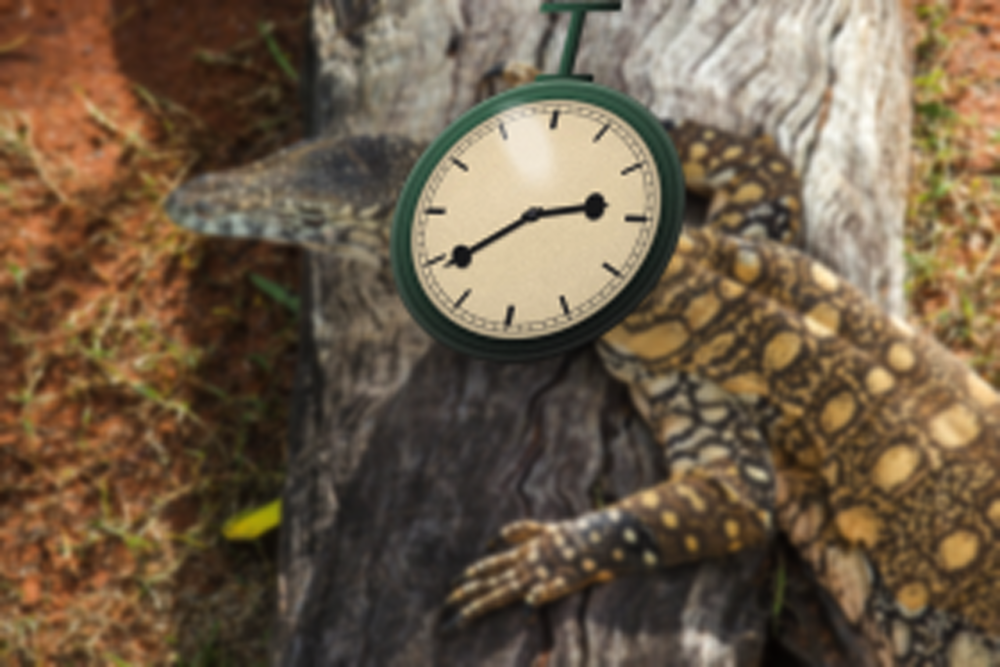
h=2 m=39
